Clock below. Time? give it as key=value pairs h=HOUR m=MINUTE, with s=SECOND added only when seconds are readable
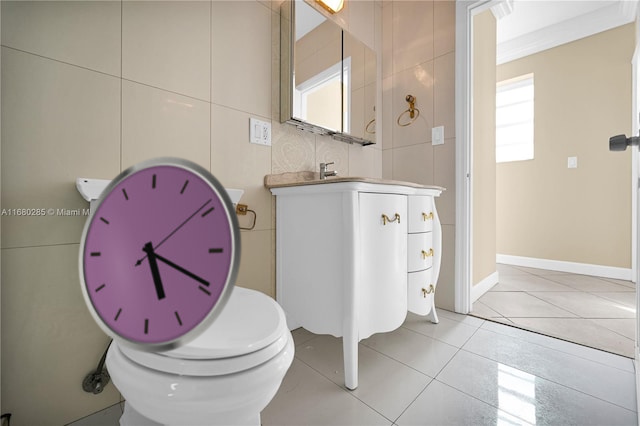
h=5 m=19 s=9
